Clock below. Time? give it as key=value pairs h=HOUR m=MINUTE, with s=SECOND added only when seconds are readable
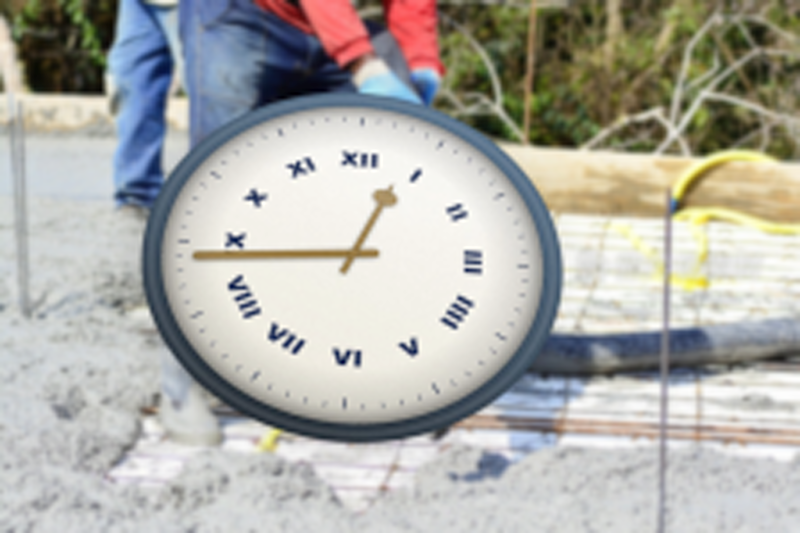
h=12 m=44
